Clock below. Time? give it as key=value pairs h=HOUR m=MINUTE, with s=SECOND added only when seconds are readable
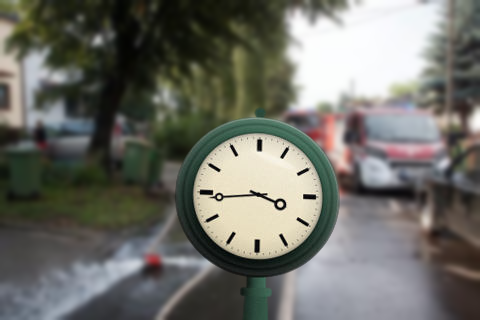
h=3 m=44
